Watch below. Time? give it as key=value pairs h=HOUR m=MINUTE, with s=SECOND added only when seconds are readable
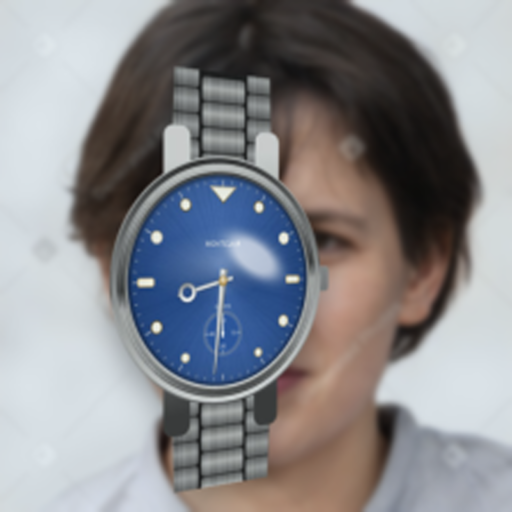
h=8 m=31
